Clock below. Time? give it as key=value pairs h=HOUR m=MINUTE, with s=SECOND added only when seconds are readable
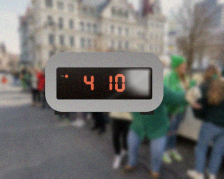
h=4 m=10
